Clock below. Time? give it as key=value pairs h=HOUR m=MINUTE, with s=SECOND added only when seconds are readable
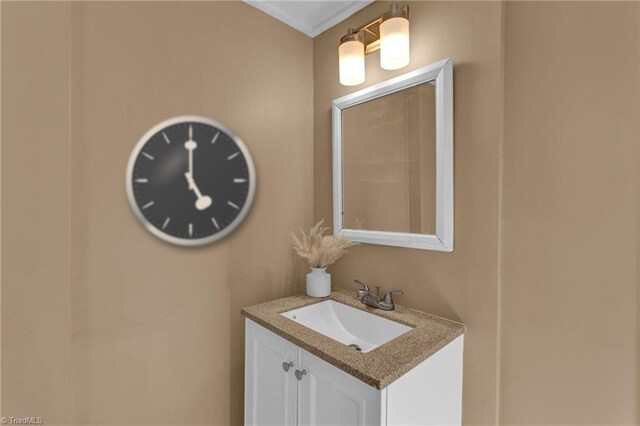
h=5 m=0
